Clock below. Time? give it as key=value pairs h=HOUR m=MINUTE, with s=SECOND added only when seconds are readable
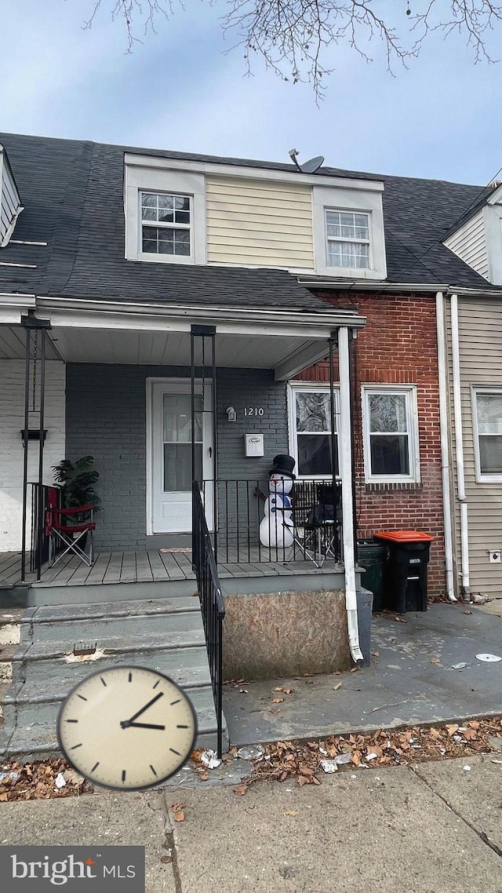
h=3 m=7
